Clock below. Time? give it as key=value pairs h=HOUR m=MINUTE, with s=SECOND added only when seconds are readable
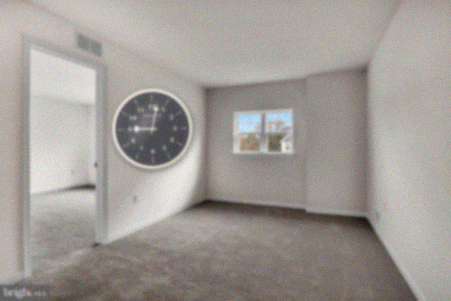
h=9 m=2
